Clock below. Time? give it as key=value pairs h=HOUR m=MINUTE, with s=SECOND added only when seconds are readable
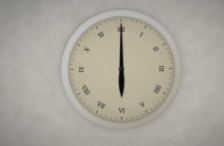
h=6 m=0
